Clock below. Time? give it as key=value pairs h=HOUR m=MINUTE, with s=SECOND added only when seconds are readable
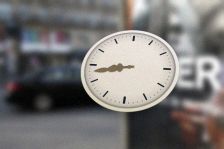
h=8 m=43
